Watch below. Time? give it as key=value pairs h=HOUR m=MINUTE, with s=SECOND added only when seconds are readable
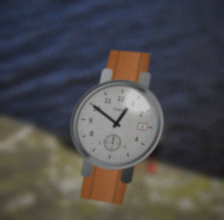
h=12 m=50
